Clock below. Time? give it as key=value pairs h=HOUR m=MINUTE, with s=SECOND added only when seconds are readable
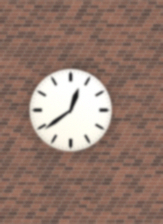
h=12 m=39
